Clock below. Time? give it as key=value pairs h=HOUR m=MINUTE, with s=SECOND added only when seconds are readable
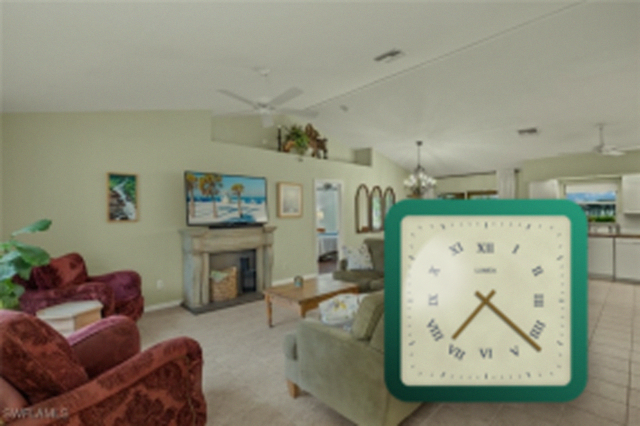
h=7 m=22
